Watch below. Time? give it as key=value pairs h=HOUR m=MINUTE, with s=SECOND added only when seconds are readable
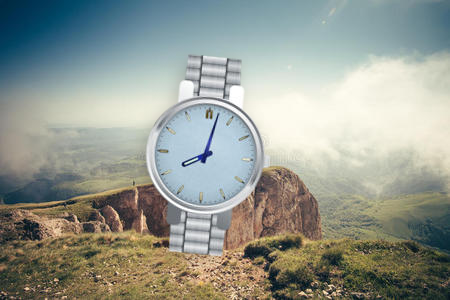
h=8 m=2
